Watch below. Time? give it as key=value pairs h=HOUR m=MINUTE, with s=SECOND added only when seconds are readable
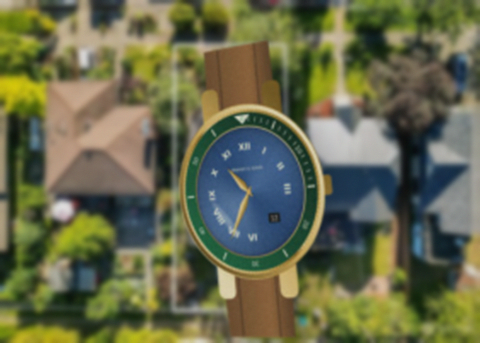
h=10 m=35
